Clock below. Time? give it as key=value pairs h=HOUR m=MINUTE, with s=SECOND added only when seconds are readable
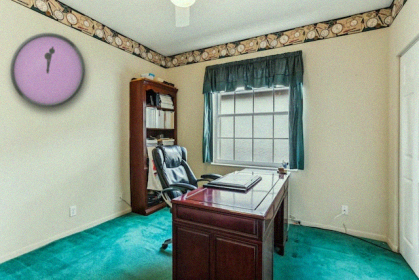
h=12 m=2
